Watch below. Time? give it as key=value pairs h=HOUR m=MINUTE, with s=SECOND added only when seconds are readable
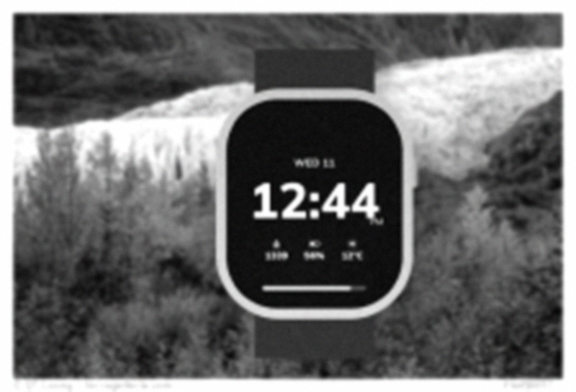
h=12 m=44
